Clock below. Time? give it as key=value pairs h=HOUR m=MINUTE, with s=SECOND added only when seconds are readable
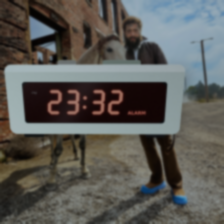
h=23 m=32
